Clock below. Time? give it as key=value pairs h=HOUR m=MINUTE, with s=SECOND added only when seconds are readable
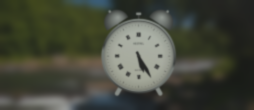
h=5 m=25
